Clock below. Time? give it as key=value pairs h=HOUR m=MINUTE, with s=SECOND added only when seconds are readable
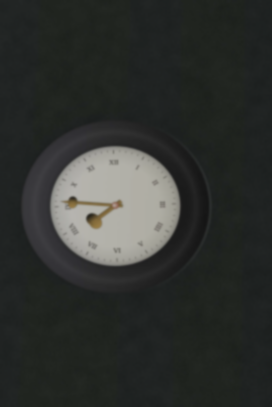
h=7 m=46
